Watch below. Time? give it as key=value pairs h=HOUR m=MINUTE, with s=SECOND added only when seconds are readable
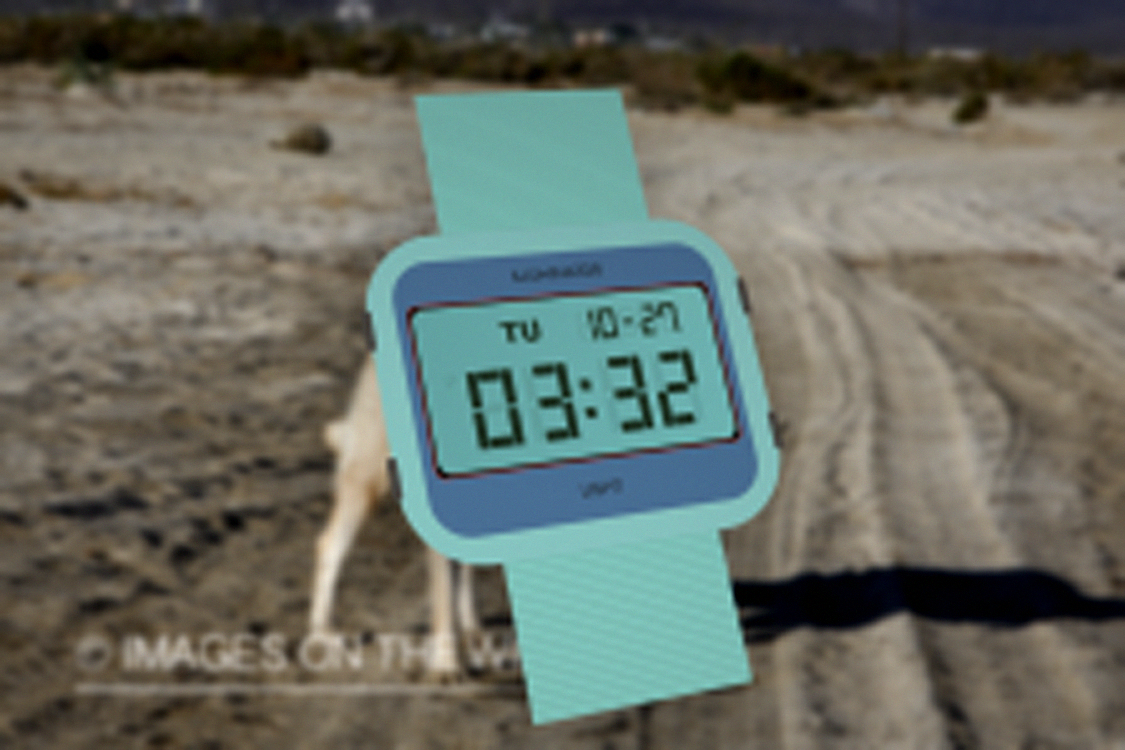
h=3 m=32
